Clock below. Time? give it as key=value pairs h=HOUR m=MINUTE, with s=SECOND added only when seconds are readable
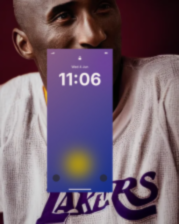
h=11 m=6
